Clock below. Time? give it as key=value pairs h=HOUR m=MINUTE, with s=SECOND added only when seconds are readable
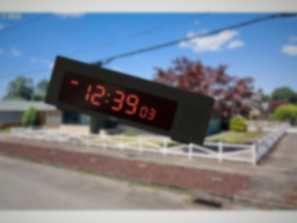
h=12 m=39
